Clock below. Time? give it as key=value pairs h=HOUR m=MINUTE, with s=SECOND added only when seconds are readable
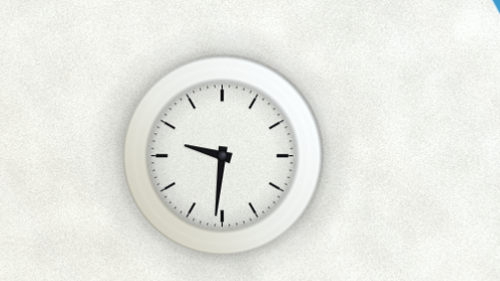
h=9 m=31
